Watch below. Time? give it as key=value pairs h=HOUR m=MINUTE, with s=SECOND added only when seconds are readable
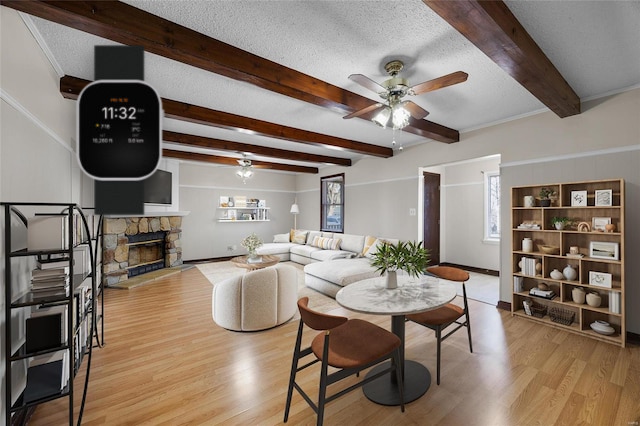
h=11 m=32
